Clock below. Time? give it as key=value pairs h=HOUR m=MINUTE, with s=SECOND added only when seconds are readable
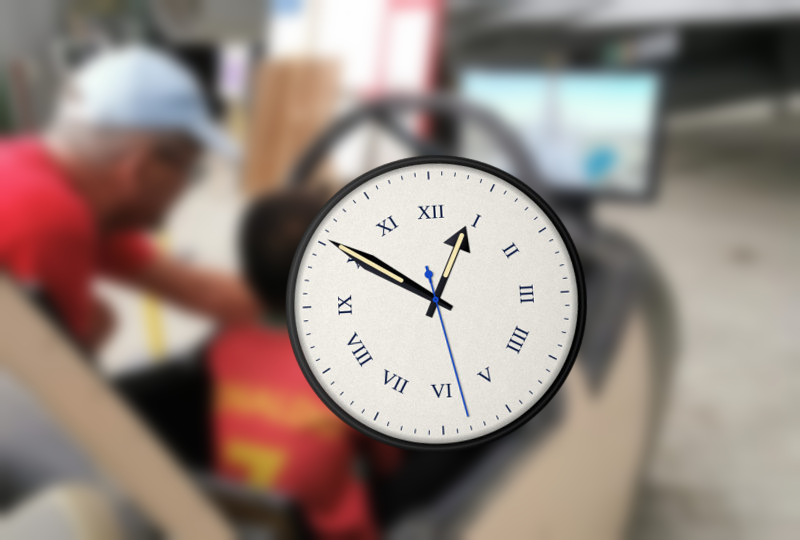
h=12 m=50 s=28
